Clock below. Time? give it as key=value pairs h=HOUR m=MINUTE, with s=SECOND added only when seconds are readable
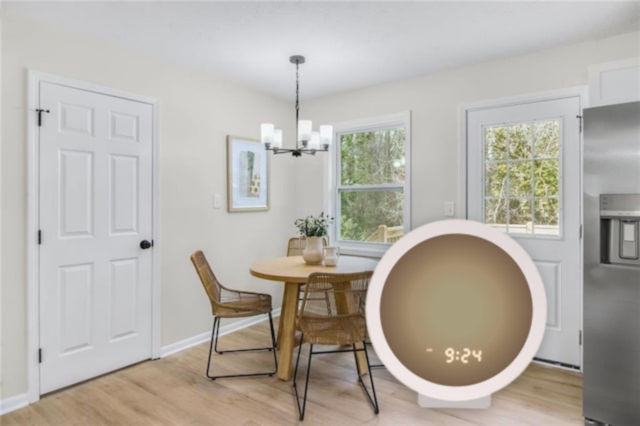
h=9 m=24
